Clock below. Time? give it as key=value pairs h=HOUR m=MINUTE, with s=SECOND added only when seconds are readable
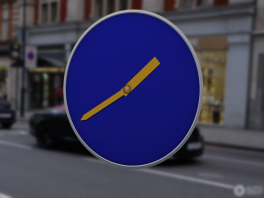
h=1 m=40
